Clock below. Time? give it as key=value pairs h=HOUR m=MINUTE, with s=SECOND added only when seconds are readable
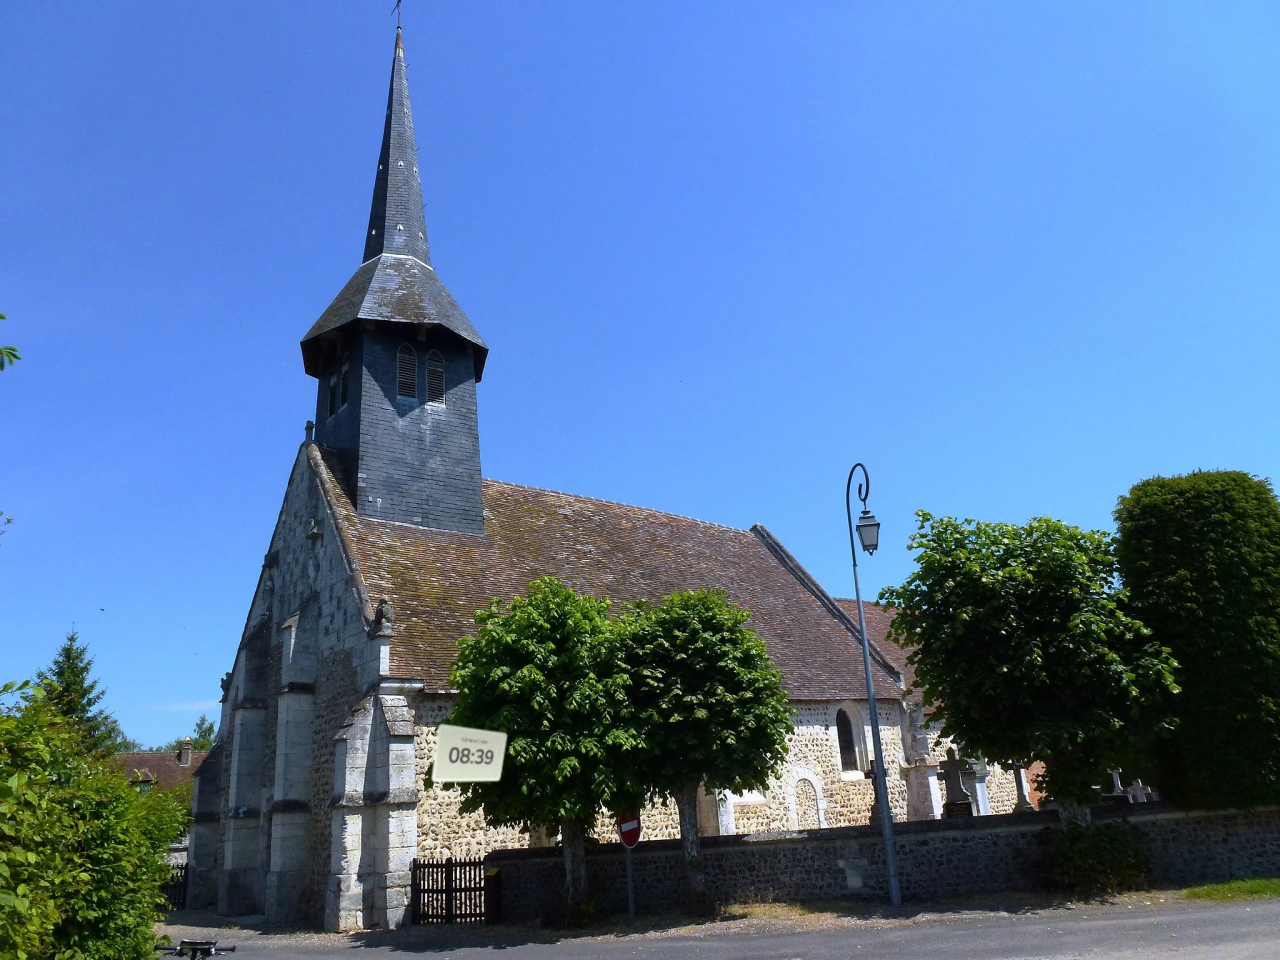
h=8 m=39
